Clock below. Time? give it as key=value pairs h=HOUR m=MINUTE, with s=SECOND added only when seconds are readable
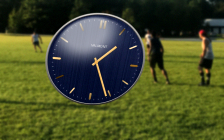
h=1 m=26
